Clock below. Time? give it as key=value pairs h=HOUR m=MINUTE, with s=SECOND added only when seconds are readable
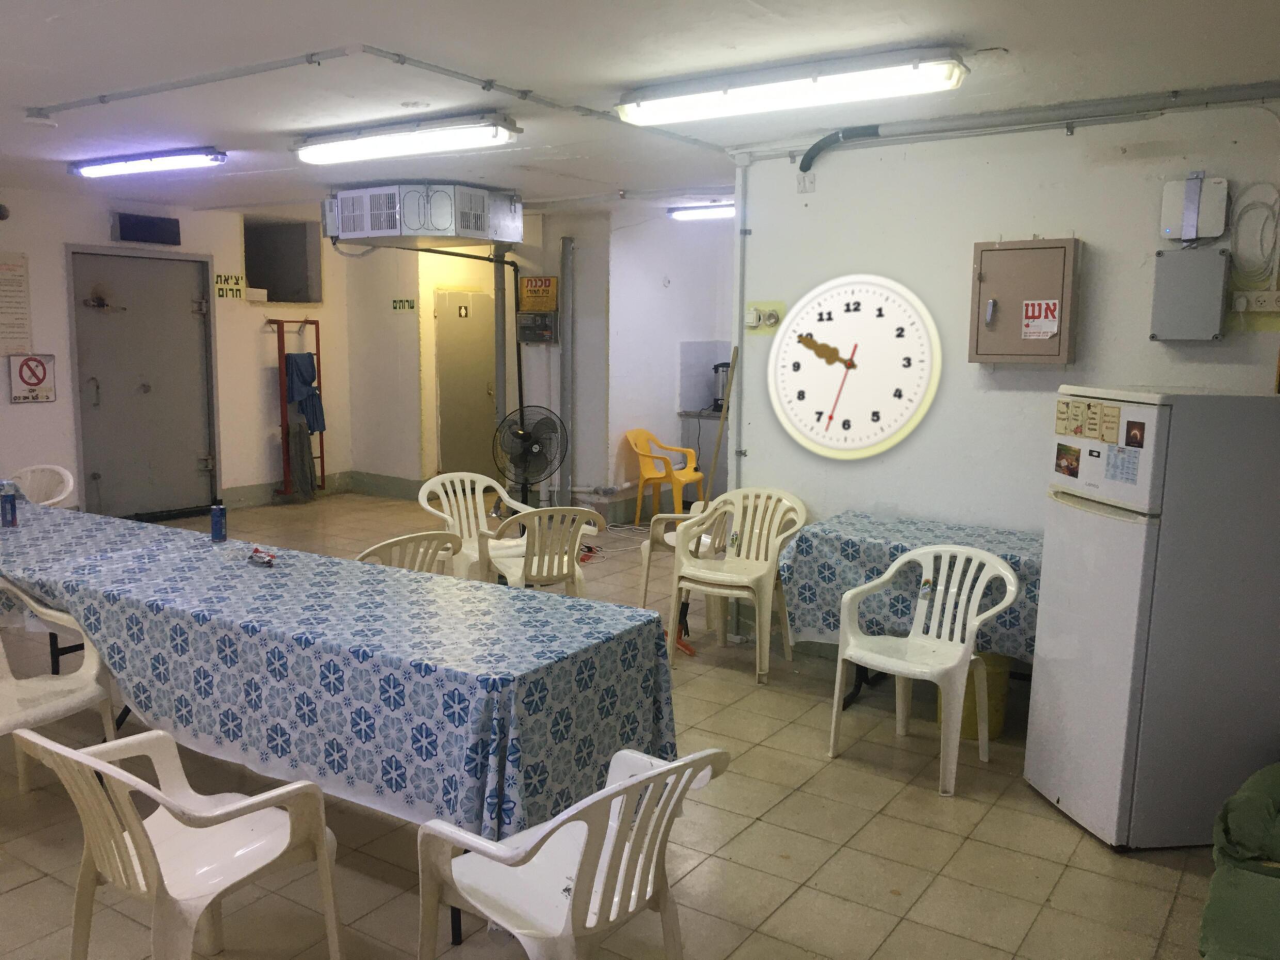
h=9 m=49 s=33
